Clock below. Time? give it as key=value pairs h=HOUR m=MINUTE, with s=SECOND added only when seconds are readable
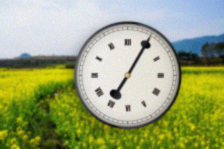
h=7 m=5
